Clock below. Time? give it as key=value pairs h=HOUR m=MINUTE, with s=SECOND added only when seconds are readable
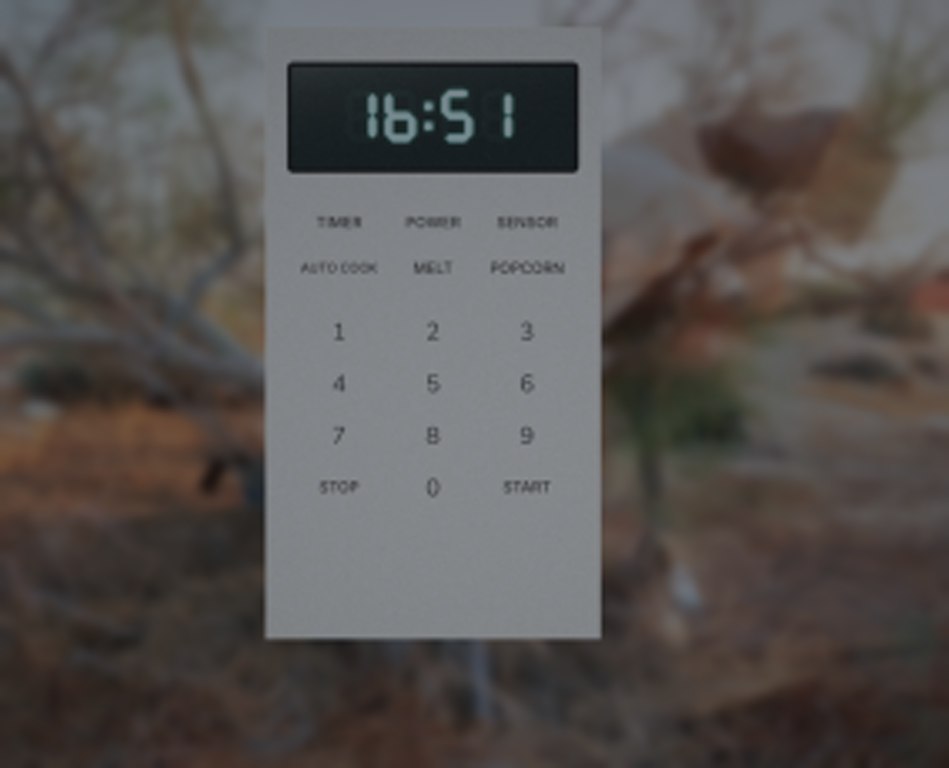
h=16 m=51
